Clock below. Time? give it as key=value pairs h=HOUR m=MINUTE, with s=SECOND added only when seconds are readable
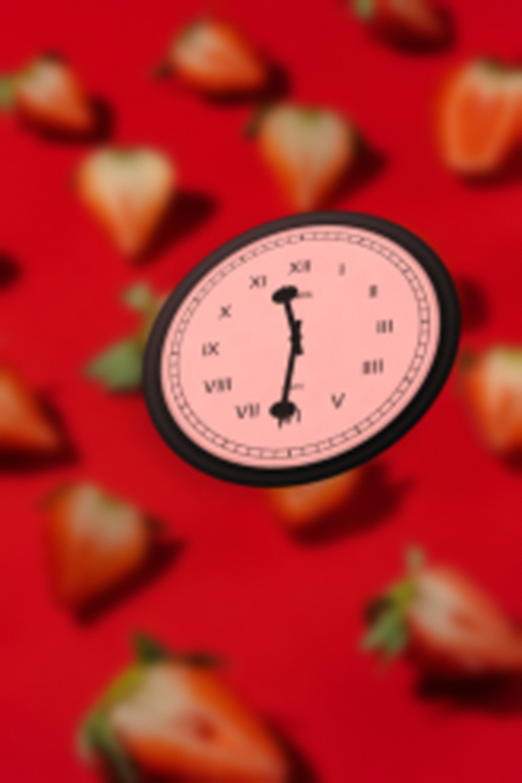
h=11 m=31
